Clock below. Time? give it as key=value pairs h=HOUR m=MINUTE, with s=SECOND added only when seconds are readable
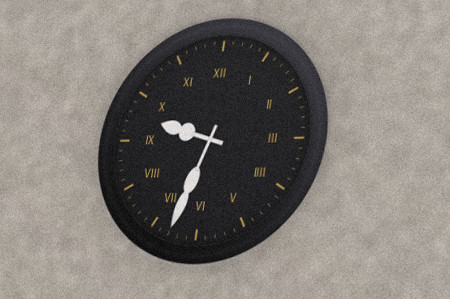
h=9 m=33
